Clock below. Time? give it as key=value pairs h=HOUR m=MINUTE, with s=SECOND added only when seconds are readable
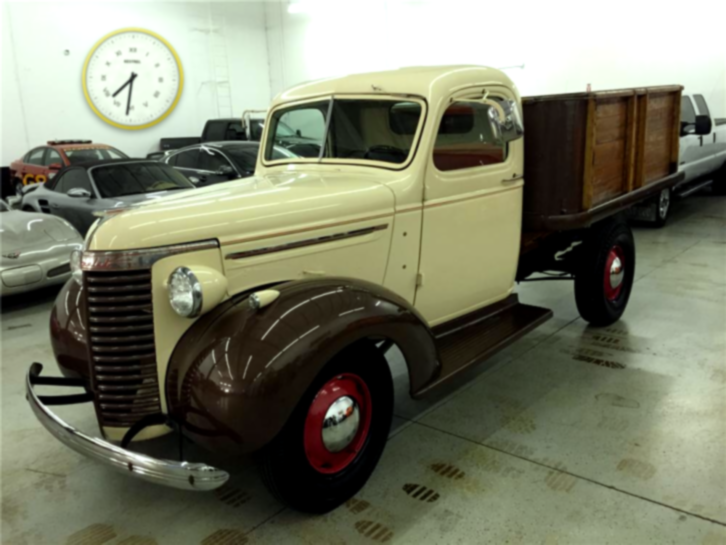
h=7 m=31
